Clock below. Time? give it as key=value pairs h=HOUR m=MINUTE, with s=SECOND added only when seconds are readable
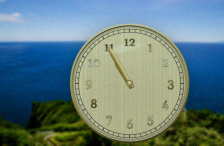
h=10 m=55
